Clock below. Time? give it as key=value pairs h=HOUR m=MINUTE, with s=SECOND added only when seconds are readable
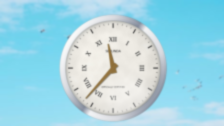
h=11 m=37
